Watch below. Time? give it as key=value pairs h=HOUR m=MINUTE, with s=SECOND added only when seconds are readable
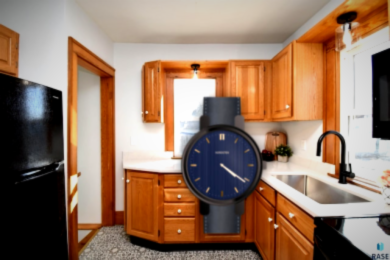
h=4 m=21
